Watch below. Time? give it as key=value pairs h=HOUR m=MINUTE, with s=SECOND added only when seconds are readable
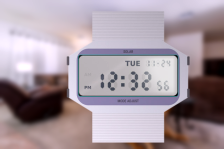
h=12 m=32 s=56
